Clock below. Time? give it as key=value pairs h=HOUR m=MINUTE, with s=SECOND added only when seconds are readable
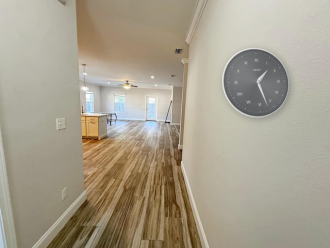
h=1 m=27
